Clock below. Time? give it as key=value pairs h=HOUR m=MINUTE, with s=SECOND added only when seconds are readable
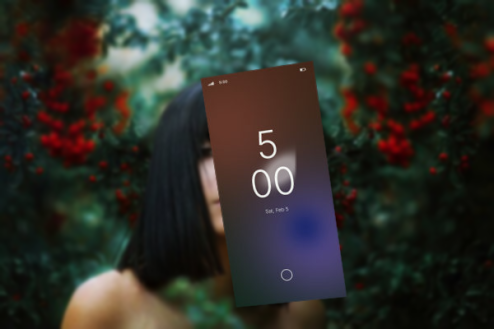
h=5 m=0
